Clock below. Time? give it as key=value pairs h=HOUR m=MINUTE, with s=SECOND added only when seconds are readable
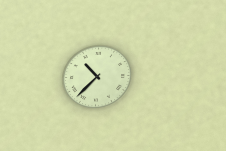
h=10 m=37
